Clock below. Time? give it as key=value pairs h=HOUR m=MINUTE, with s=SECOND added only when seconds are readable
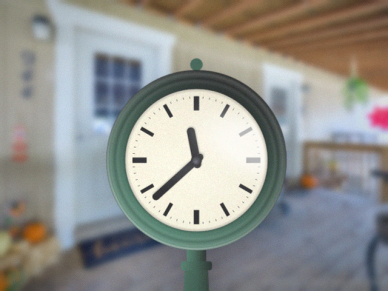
h=11 m=38
